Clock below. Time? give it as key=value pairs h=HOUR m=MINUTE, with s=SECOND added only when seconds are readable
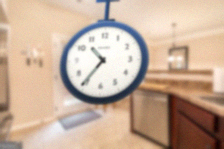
h=10 m=36
